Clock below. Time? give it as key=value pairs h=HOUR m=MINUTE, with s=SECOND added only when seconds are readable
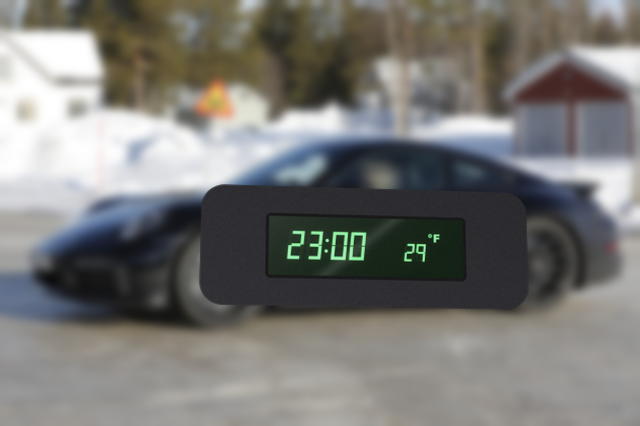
h=23 m=0
